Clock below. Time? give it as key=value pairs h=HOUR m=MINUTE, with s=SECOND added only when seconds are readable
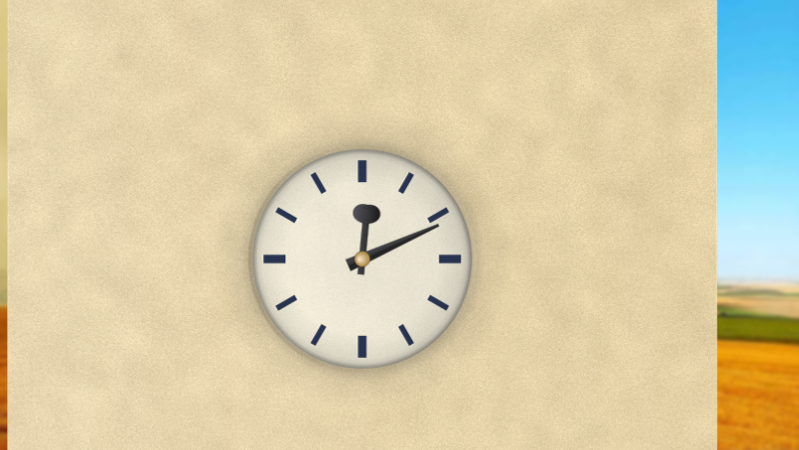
h=12 m=11
